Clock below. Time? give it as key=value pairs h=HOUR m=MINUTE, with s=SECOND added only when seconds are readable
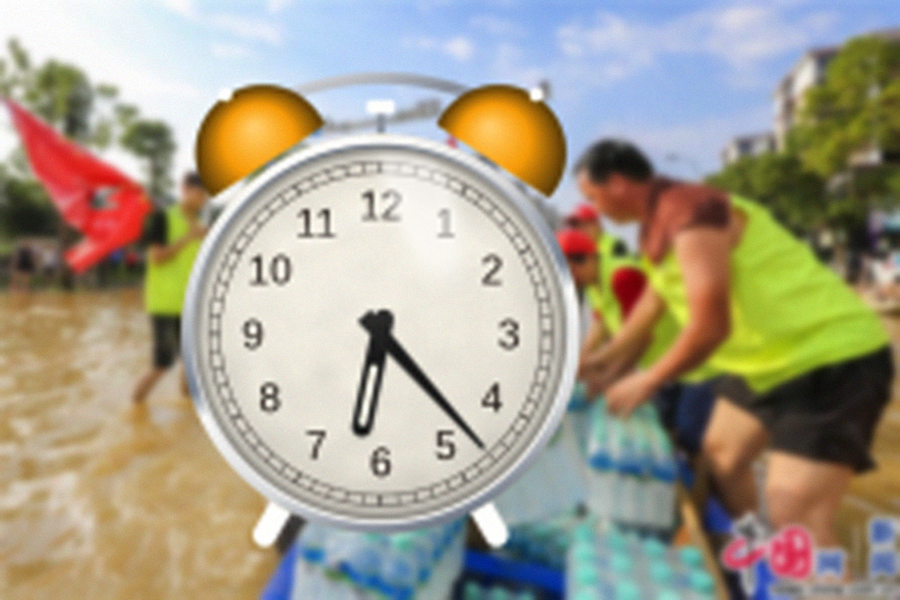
h=6 m=23
